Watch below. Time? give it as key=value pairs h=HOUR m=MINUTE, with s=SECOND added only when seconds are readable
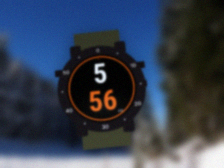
h=5 m=56
